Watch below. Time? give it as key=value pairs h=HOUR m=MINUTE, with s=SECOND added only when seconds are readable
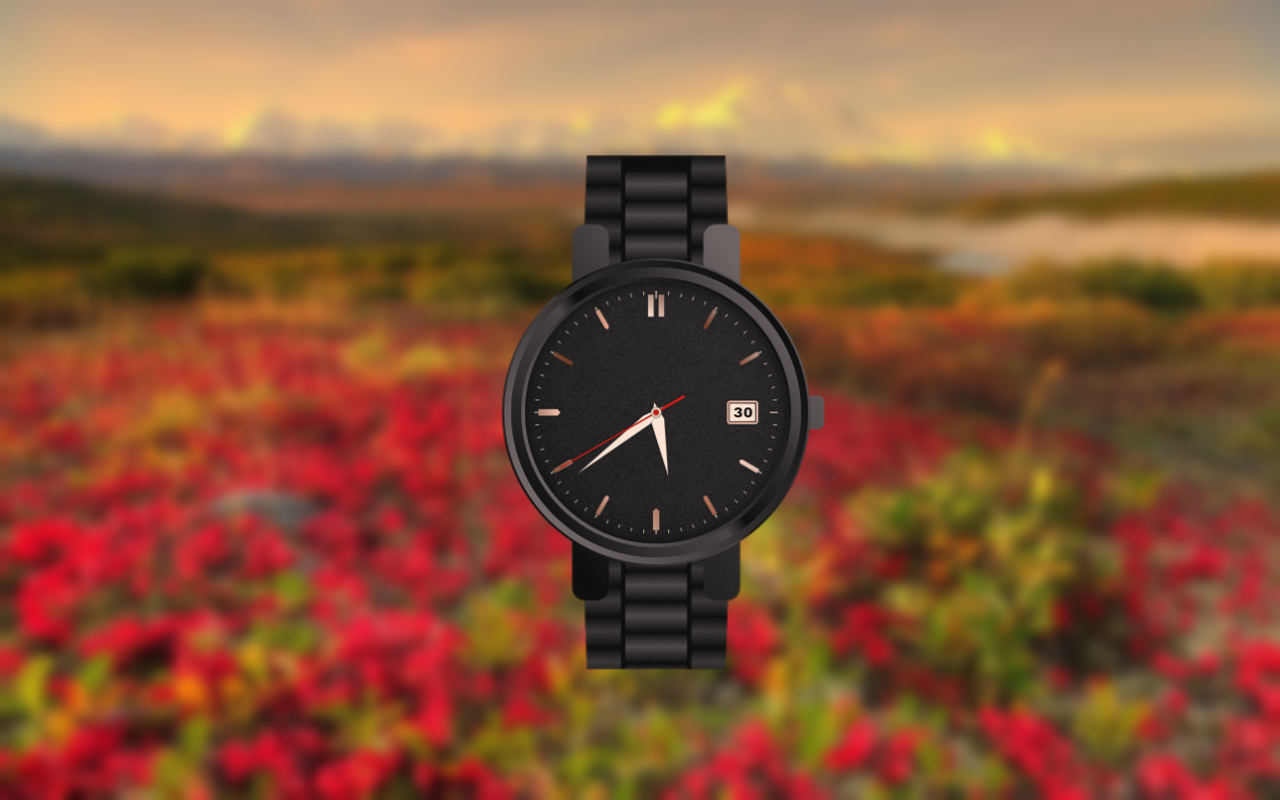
h=5 m=38 s=40
